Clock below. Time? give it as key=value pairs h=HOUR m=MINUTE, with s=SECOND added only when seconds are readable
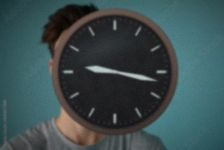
h=9 m=17
